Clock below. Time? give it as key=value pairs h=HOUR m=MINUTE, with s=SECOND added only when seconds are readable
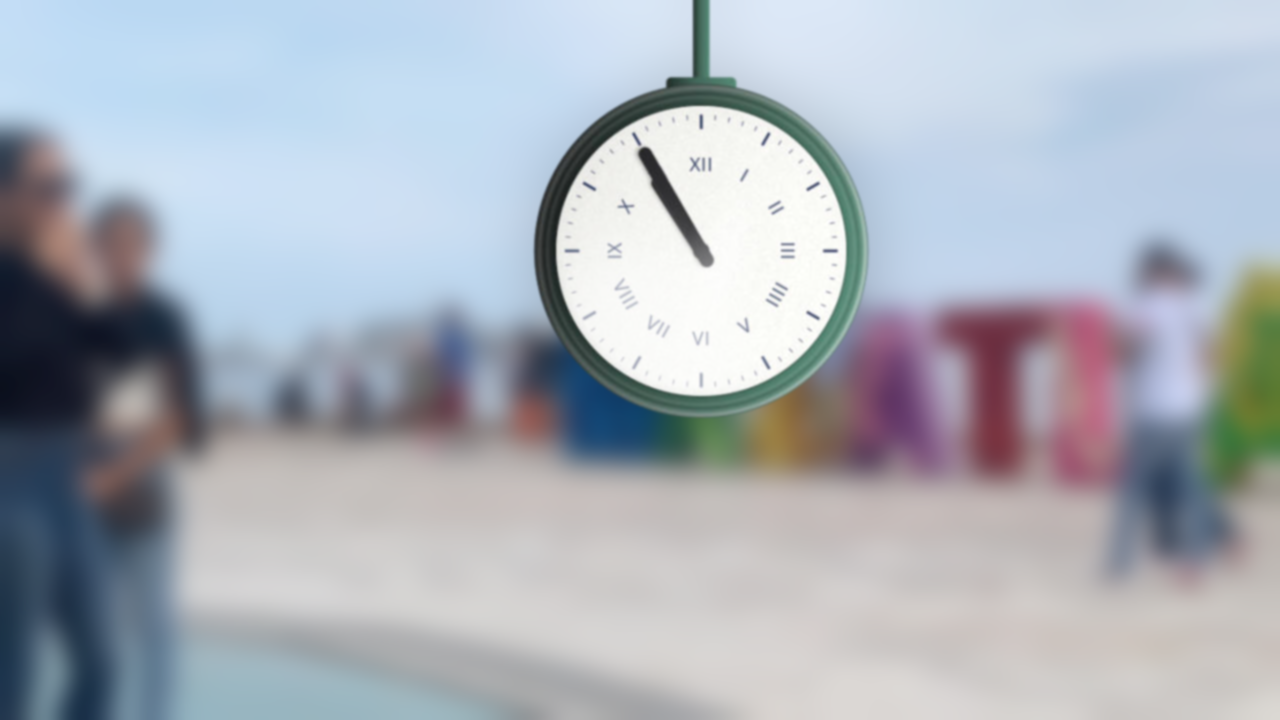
h=10 m=55
